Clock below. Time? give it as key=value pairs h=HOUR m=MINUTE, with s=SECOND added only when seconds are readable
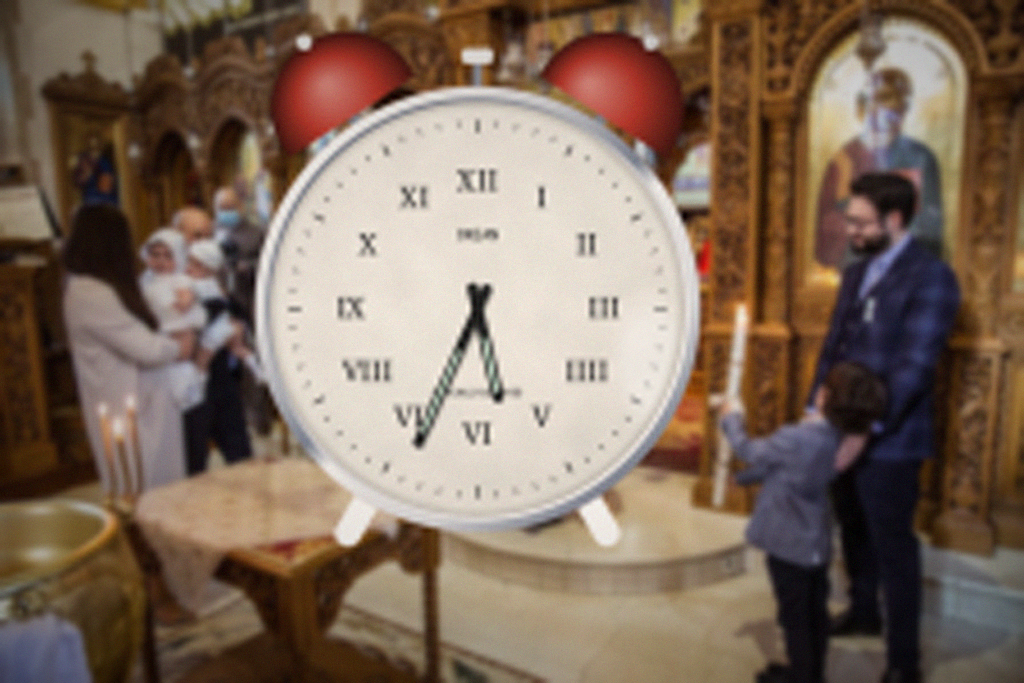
h=5 m=34
